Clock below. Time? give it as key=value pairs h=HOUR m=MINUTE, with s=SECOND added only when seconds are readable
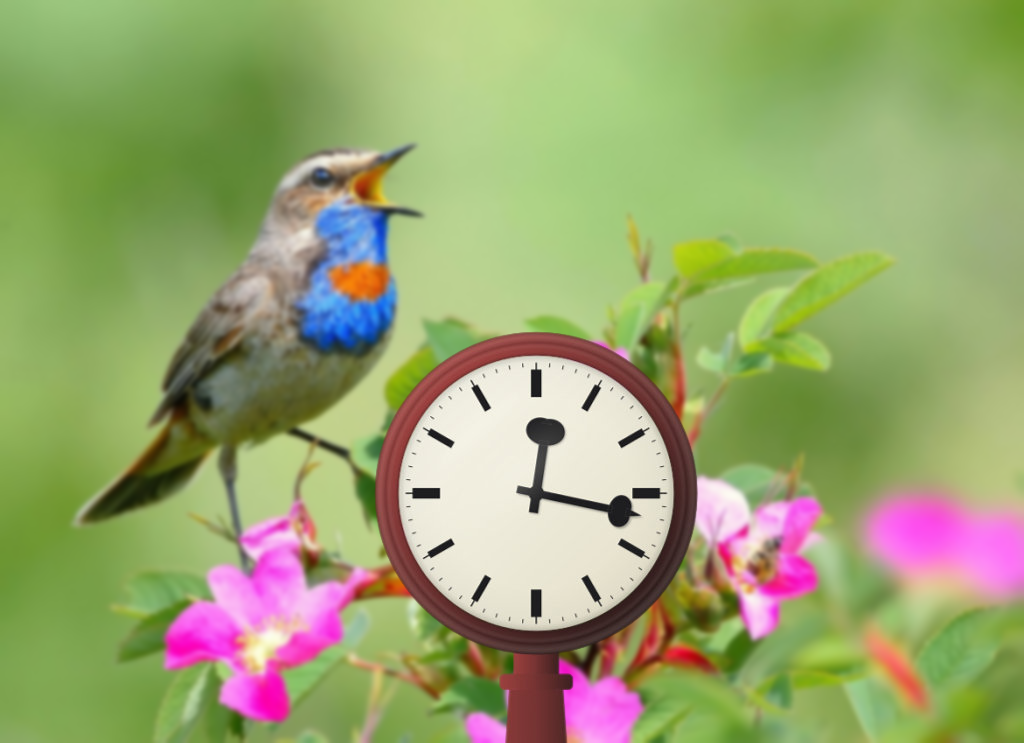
h=12 m=17
